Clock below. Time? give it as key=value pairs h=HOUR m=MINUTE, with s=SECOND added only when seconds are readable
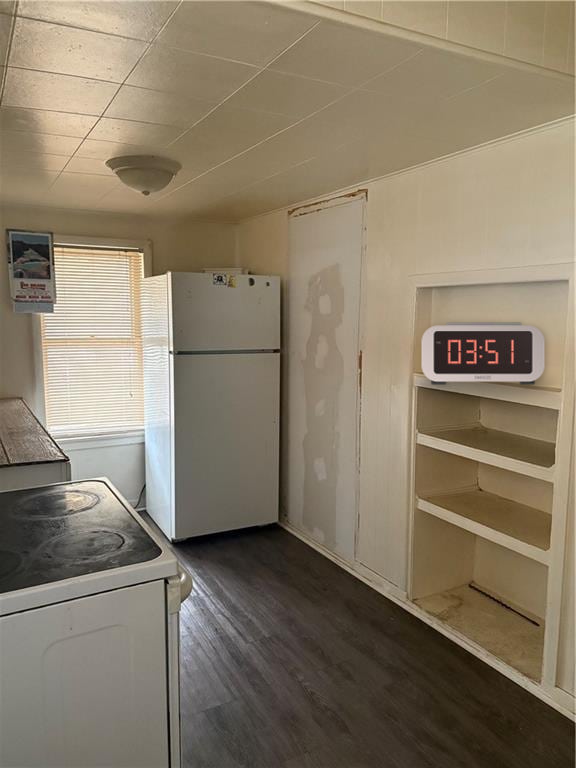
h=3 m=51
